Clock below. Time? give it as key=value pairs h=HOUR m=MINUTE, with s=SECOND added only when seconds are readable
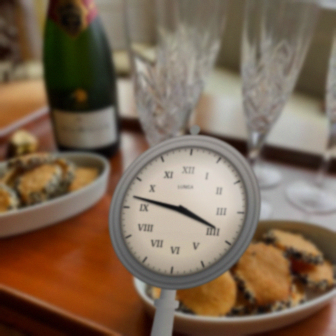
h=3 m=47
